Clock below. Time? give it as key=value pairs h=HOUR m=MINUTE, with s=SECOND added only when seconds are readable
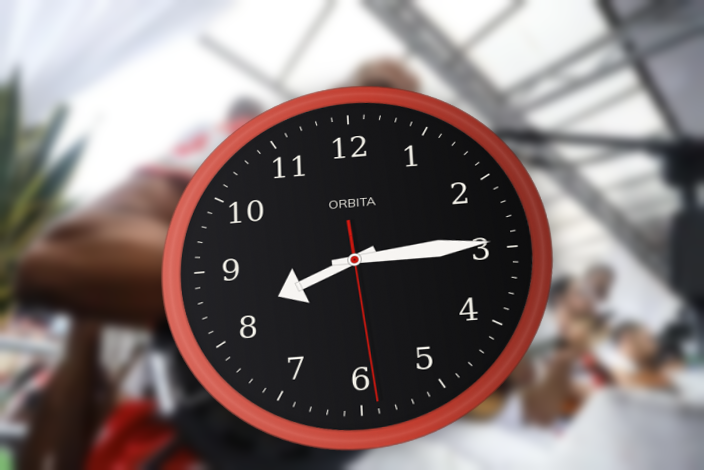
h=8 m=14 s=29
